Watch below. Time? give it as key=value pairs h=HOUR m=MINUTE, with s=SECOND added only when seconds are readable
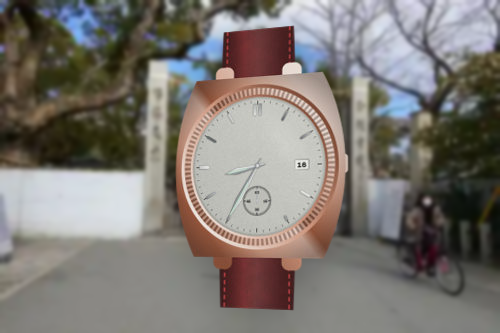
h=8 m=35
